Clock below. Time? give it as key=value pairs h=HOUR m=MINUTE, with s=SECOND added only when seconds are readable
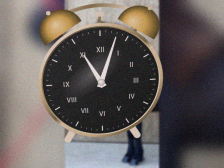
h=11 m=3
